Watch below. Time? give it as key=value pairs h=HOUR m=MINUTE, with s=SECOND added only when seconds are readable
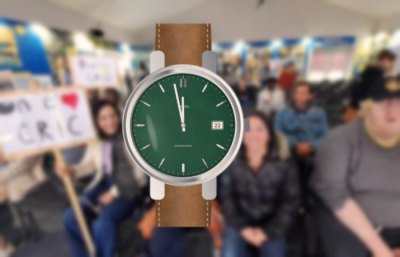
h=11 m=58
